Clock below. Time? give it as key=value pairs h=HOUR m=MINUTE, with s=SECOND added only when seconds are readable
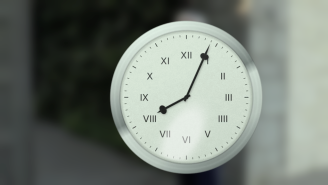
h=8 m=4
